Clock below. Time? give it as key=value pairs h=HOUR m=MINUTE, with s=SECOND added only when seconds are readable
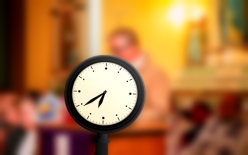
h=6 m=39
